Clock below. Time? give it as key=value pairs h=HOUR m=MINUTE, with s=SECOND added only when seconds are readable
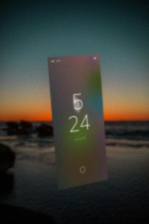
h=5 m=24
